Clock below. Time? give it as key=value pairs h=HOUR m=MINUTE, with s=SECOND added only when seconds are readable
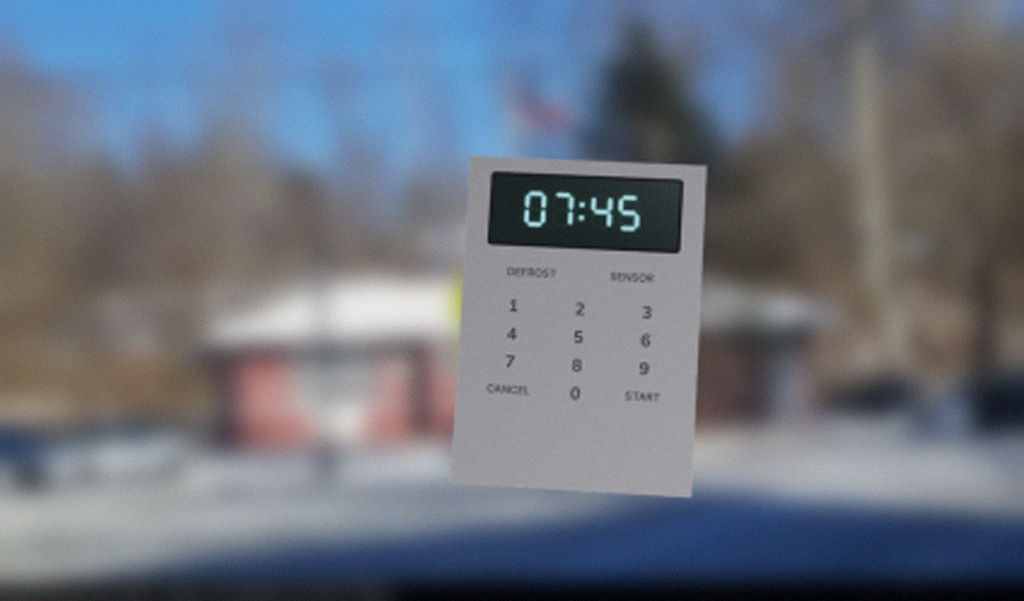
h=7 m=45
